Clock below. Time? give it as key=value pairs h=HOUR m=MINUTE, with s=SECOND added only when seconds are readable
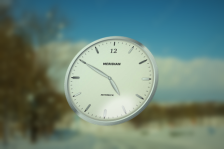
h=4 m=50
